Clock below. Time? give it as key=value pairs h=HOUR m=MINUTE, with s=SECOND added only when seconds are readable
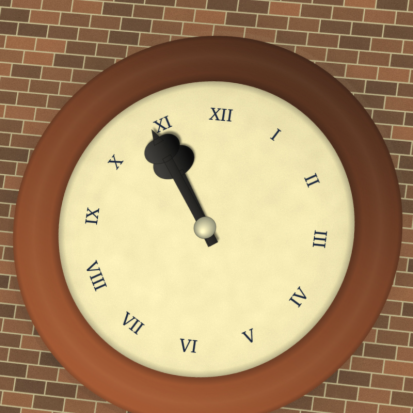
h=10 m=54
